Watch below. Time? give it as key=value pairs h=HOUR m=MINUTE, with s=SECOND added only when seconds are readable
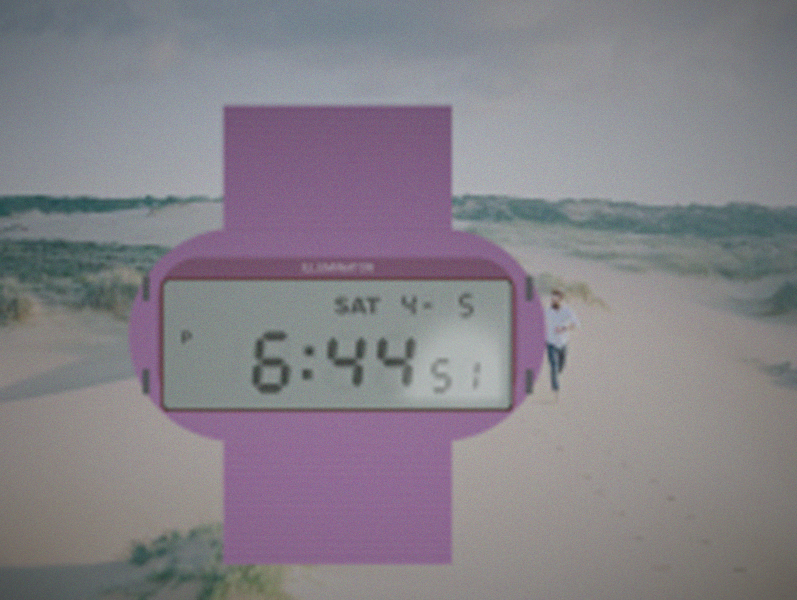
h=6 m=44 s=51
